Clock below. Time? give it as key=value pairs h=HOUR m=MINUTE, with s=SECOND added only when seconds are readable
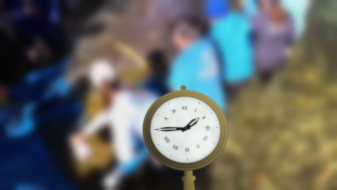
h=1 m=45
